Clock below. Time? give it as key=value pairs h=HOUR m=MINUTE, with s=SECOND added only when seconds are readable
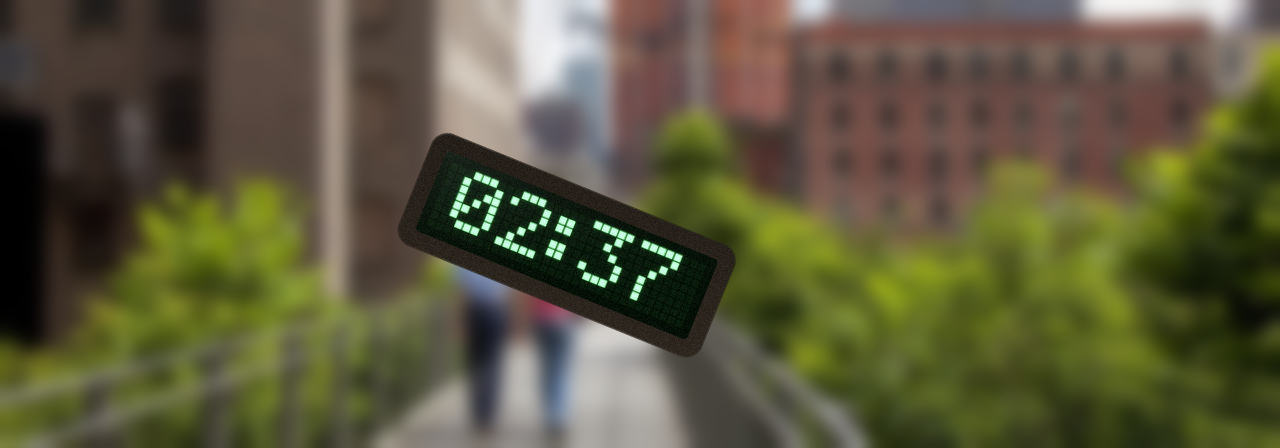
h=2 m=37
